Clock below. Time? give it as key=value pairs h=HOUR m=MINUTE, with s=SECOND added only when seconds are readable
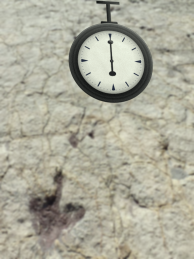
h=6 m=0
